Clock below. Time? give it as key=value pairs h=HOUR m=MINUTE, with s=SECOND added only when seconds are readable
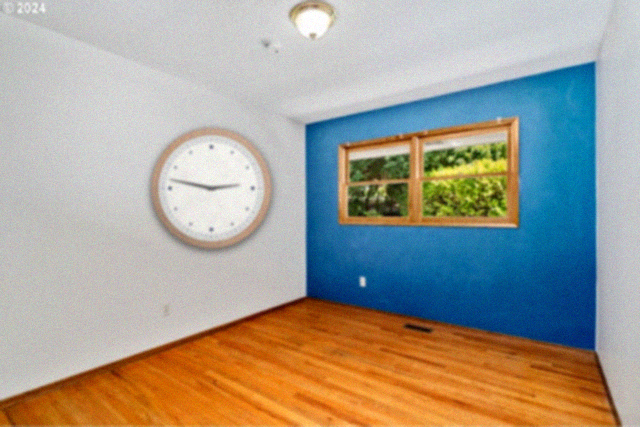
h=2 m=47
